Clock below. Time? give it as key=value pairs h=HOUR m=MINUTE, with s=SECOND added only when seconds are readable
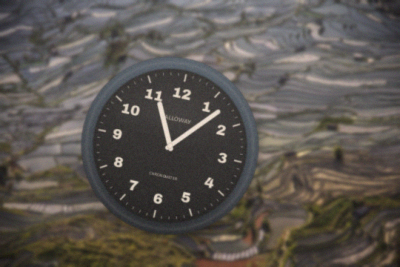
h=11 m=7
